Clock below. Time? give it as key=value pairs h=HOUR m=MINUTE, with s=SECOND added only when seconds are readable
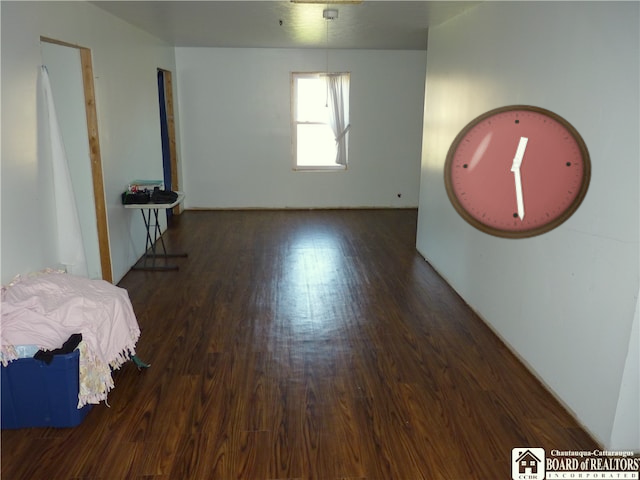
h=12 m=29
